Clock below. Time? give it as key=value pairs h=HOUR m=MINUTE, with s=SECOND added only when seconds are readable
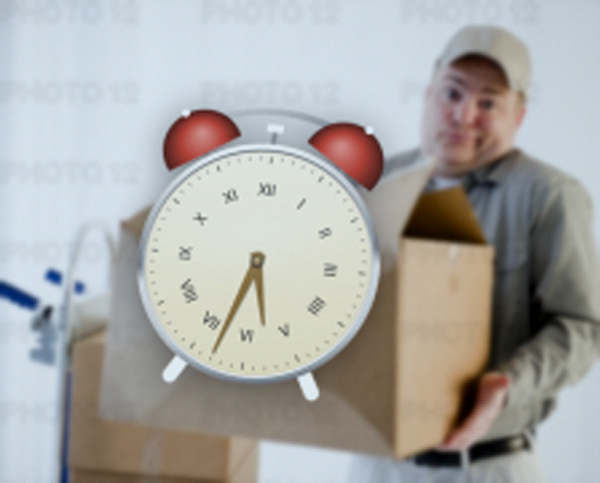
h=5 m=33
